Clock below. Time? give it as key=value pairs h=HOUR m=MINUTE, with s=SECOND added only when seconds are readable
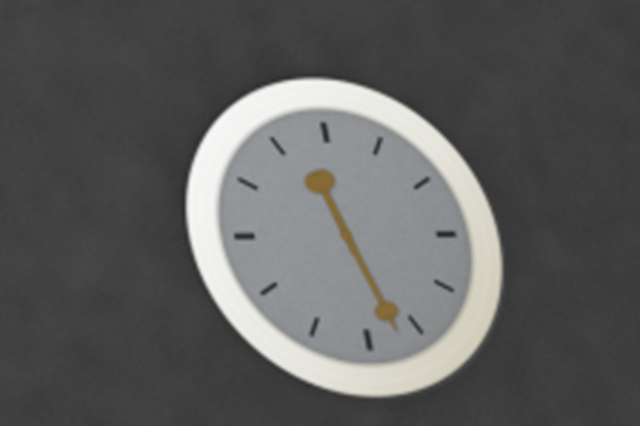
h=11 m=27
